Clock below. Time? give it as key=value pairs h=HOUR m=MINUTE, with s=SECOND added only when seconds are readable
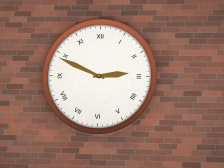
h=2 m=49
